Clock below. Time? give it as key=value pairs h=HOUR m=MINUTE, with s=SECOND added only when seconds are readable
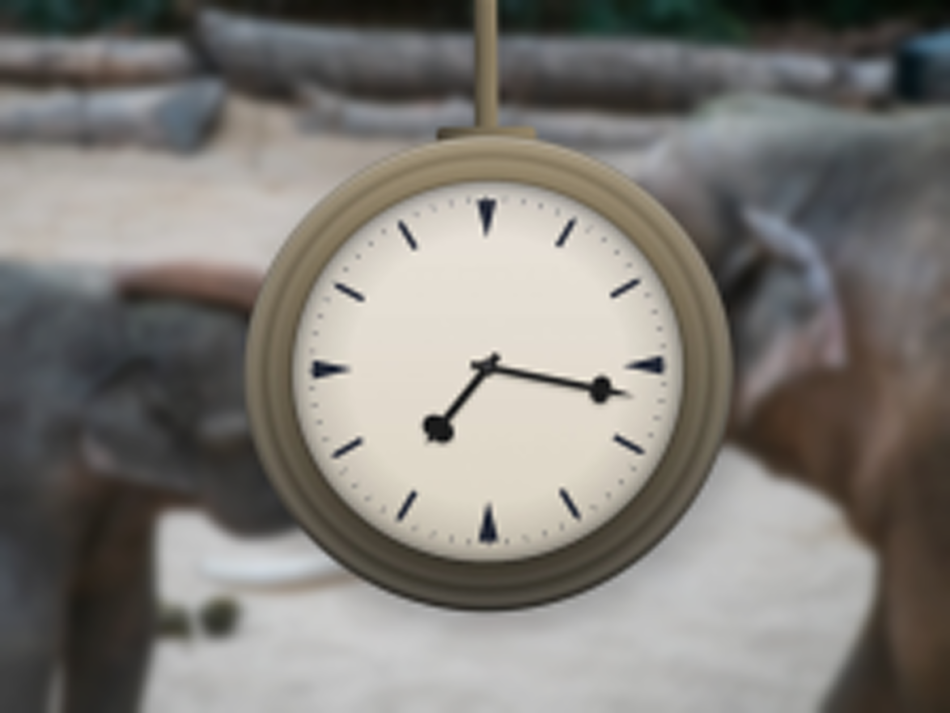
h=7 m=17
